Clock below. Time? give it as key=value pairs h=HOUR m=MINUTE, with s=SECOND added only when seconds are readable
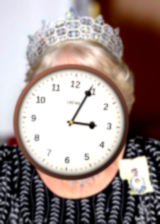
h=3 m=4
